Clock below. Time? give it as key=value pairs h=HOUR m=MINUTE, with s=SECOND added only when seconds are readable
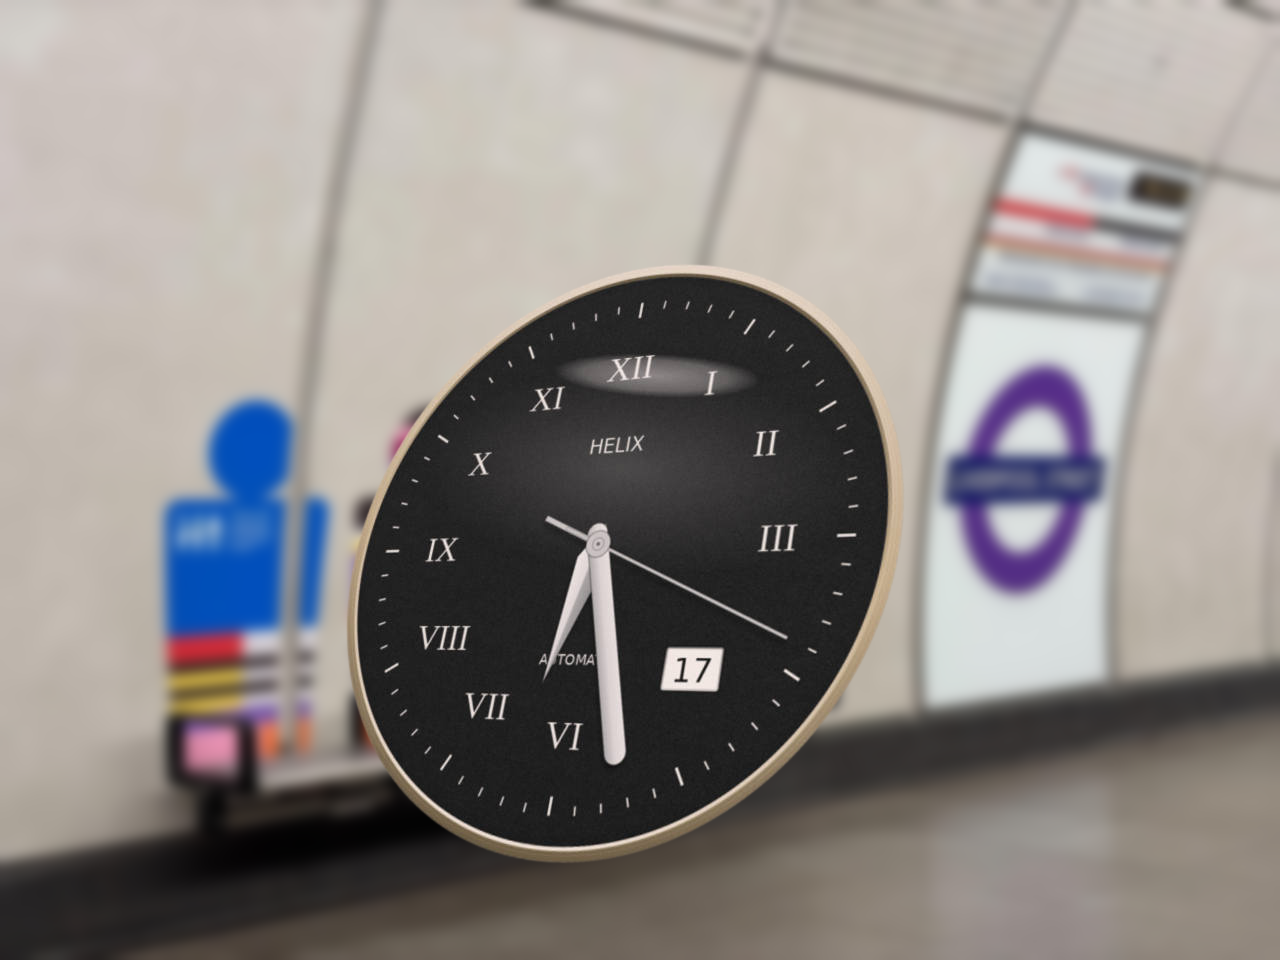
h=6 m=27 s=19
